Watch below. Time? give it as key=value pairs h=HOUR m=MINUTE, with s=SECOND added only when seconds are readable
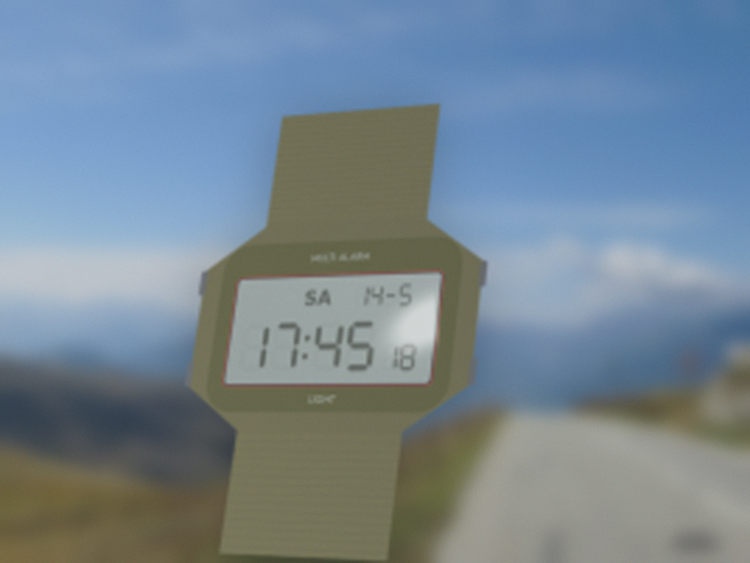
h=17 m=45 s=18
